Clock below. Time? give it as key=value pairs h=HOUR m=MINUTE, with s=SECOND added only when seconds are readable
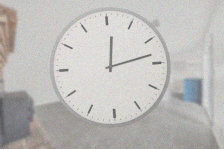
h=12 m=13
